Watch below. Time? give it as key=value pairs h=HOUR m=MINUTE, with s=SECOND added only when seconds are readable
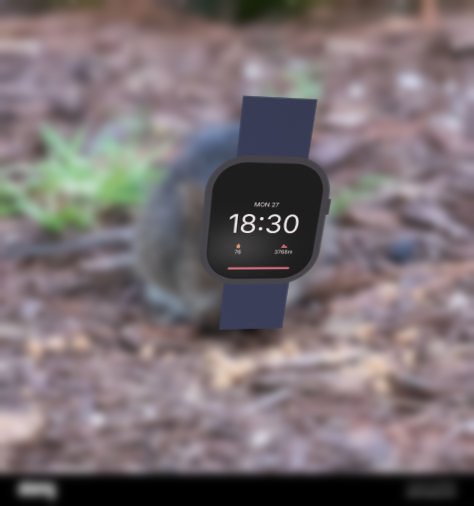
h=18 m=30
